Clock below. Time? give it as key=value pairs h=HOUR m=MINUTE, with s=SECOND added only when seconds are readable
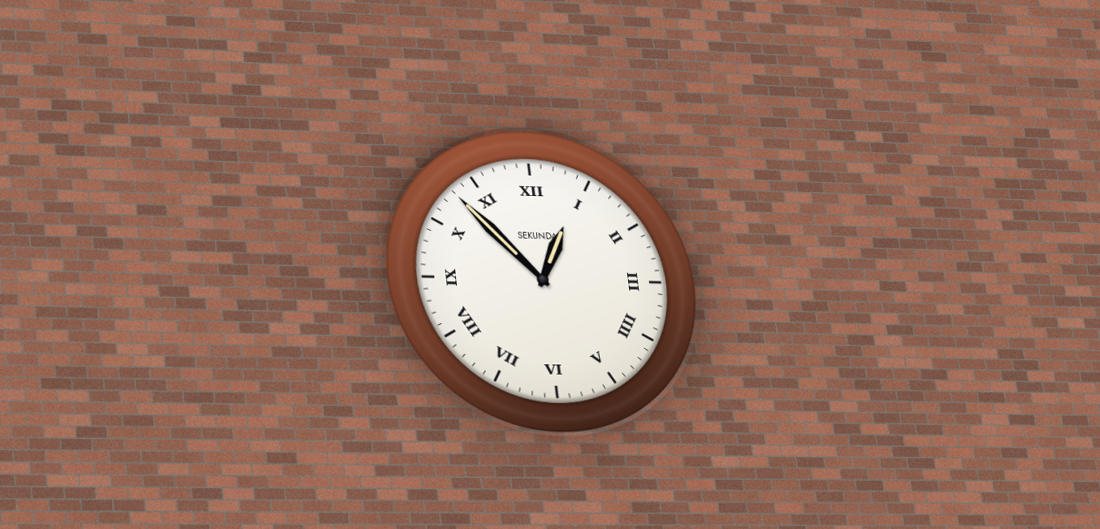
h=12 m=53
